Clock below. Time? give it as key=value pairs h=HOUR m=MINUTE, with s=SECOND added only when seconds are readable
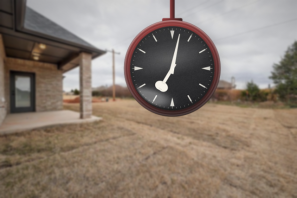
h=7 m=2
